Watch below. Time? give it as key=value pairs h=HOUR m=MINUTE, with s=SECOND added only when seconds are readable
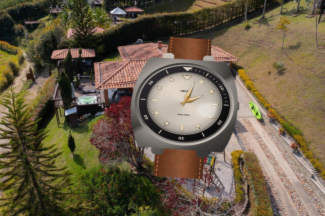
h=2 m=3
